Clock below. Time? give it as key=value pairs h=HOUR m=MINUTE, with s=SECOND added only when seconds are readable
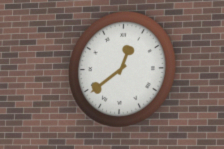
h=12 m=39
